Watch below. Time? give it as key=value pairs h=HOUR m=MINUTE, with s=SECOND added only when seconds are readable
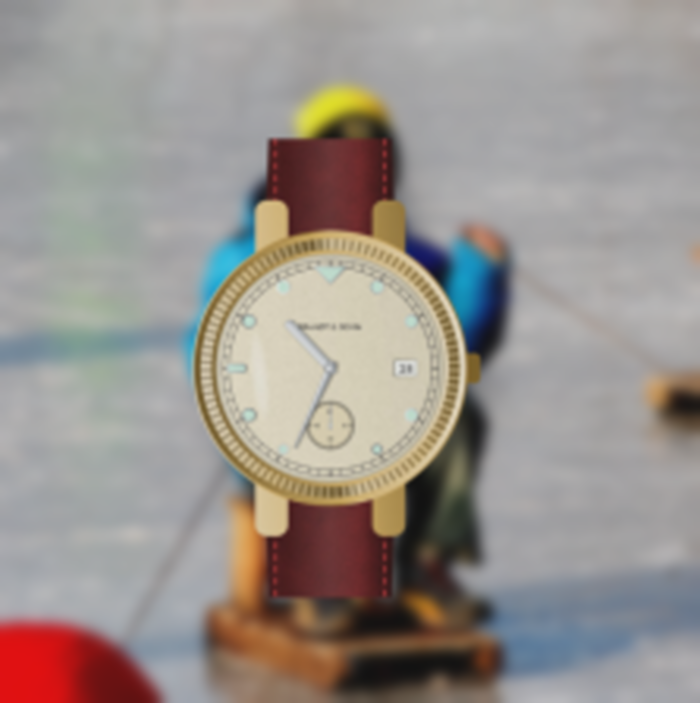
h=10 m=34
